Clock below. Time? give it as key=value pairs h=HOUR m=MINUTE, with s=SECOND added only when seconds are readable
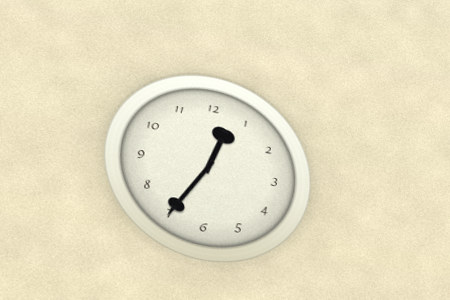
h=12 m=35
